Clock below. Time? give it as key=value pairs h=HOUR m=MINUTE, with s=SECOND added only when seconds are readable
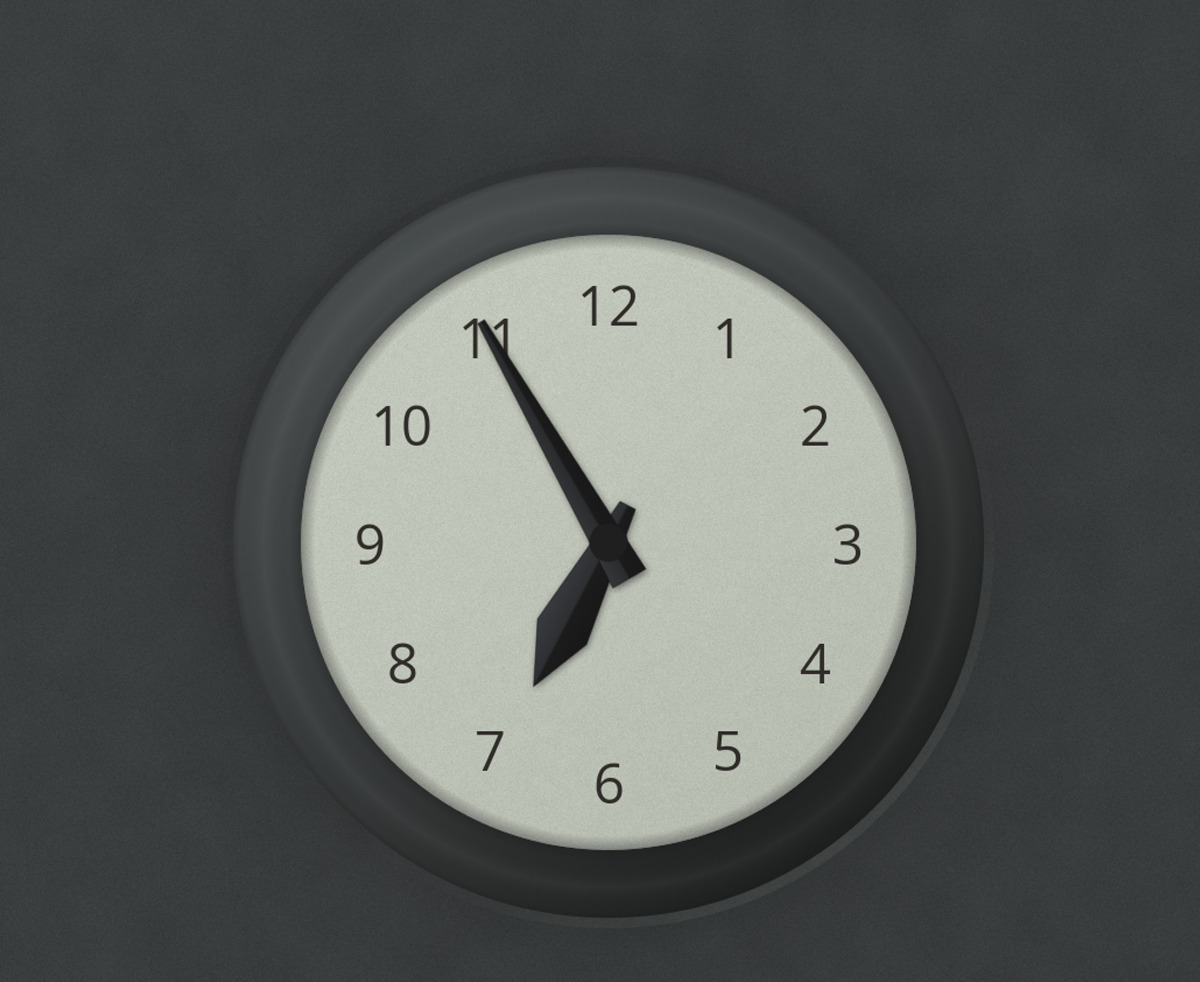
h=6 m=55
